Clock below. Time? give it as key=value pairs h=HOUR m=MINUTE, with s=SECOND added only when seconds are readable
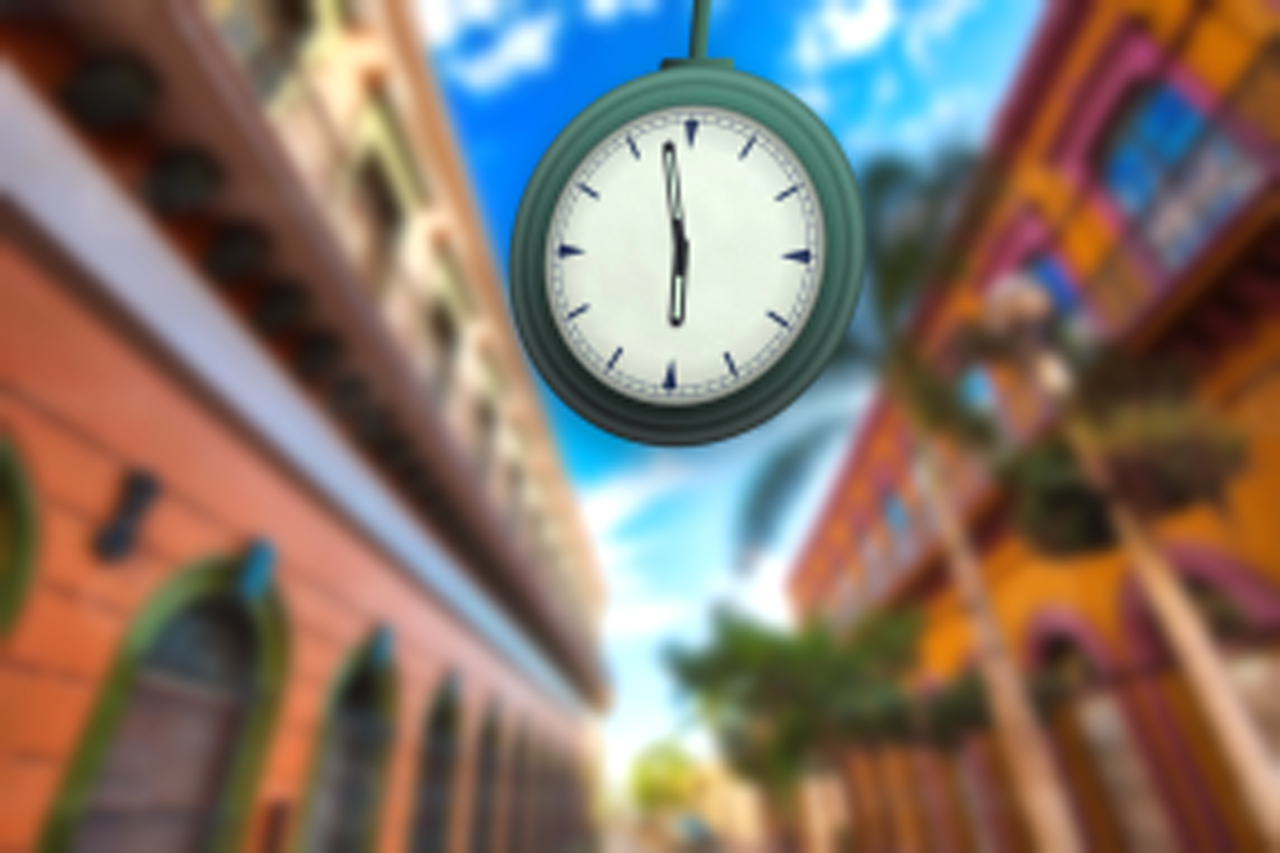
h=5 m=58
